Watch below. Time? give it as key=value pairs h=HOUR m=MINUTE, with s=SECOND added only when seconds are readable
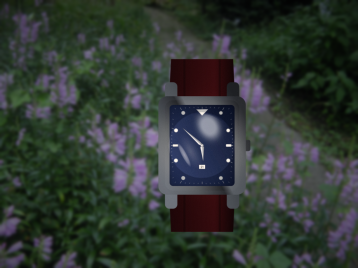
h=5 m=52
